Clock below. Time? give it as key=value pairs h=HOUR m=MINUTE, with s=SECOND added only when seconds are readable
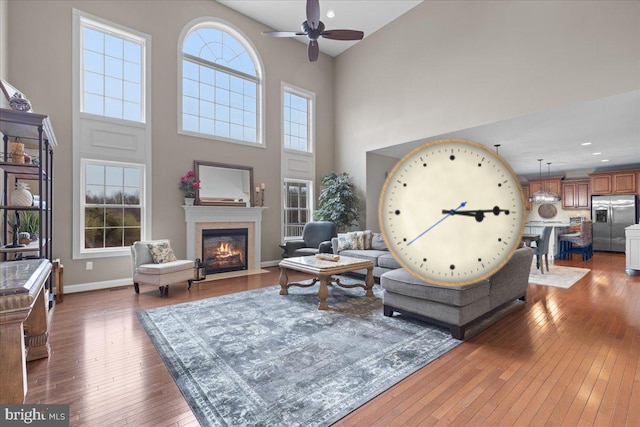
h=3 m=14 s=39
